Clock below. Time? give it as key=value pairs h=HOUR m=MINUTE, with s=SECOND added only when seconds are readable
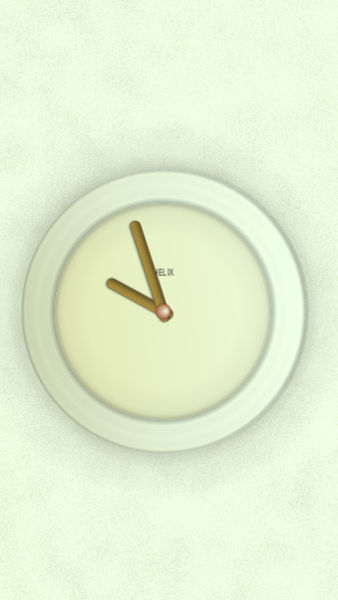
h=9 m=57
